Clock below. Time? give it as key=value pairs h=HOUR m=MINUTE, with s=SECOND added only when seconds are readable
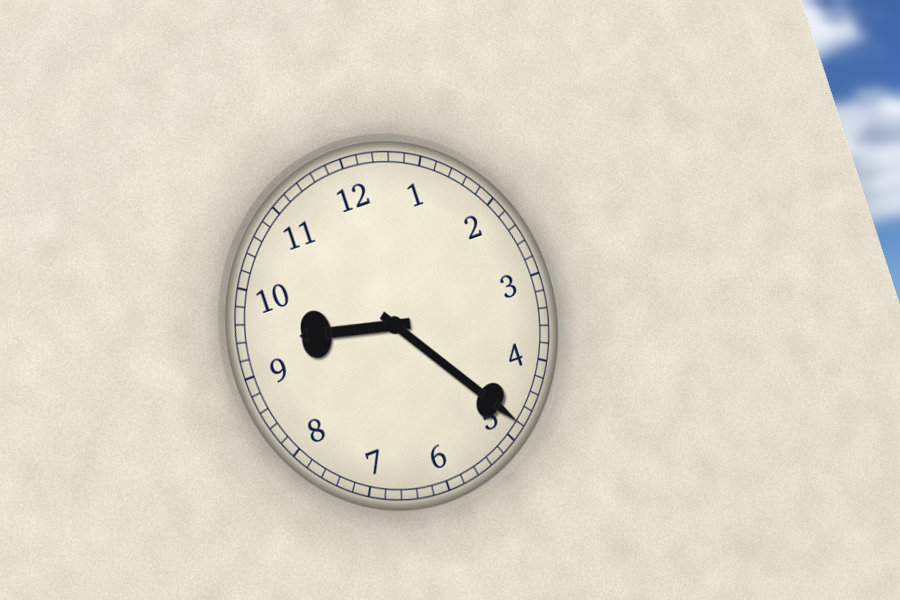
h=9 m=24
